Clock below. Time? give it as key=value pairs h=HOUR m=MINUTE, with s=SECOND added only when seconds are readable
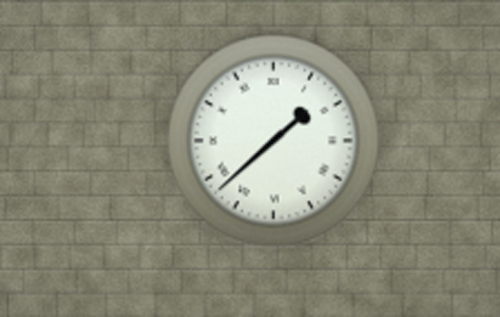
h=1 m=38
